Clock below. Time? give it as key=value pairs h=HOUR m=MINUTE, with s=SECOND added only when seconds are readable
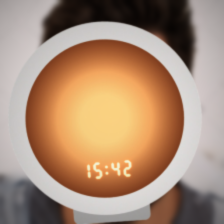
h=15 m=42
